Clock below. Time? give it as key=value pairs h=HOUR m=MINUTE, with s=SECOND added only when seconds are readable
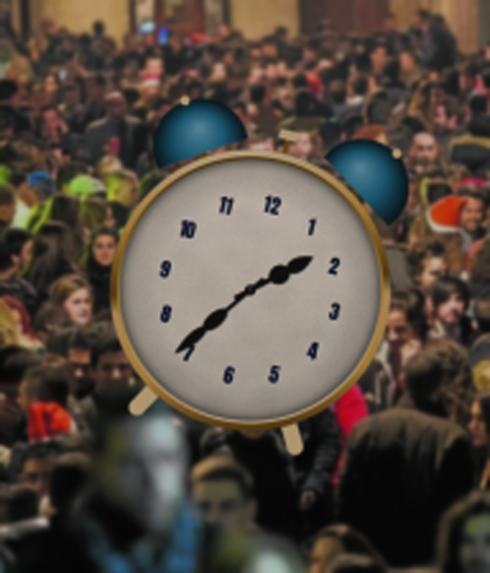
h=1 m=36
